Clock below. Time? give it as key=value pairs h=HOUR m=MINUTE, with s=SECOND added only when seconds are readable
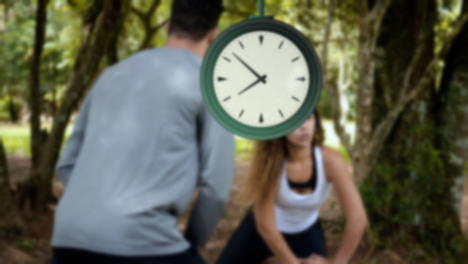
h=7 m=52
